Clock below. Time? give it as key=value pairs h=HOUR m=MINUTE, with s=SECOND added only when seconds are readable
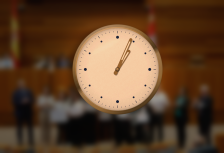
h=1 m=4
